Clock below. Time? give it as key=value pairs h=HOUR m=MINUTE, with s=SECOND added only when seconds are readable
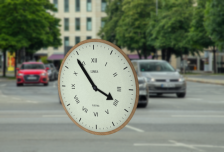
h=3 m=54
